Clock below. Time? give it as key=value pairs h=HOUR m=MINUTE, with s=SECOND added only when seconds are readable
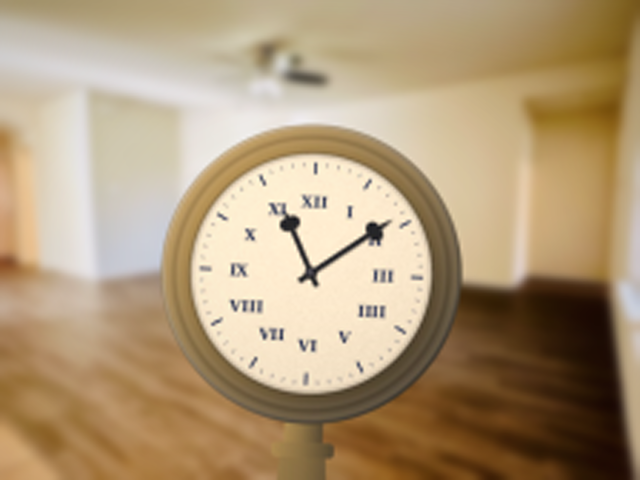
h=11 m=9
